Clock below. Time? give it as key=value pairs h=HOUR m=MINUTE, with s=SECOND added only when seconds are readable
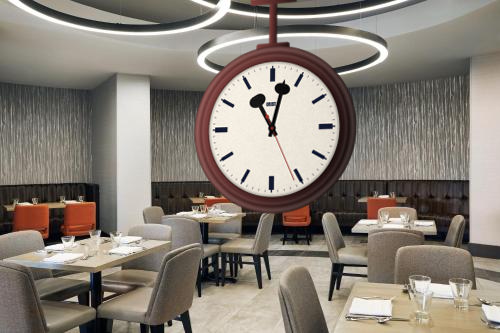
h=11 m=2 s=26
